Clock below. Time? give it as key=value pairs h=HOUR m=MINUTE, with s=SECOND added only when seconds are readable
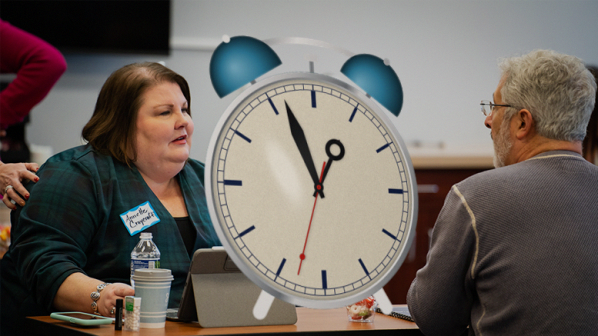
h=12 m=56 s=33
